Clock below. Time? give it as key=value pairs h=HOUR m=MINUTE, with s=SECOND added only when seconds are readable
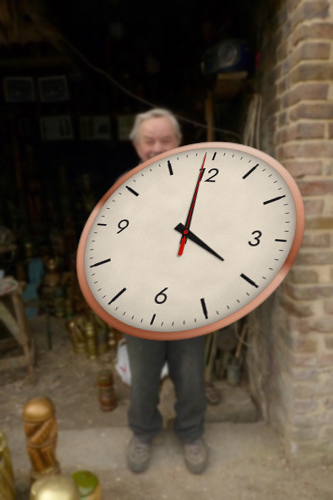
h=3 m=58 s=59
